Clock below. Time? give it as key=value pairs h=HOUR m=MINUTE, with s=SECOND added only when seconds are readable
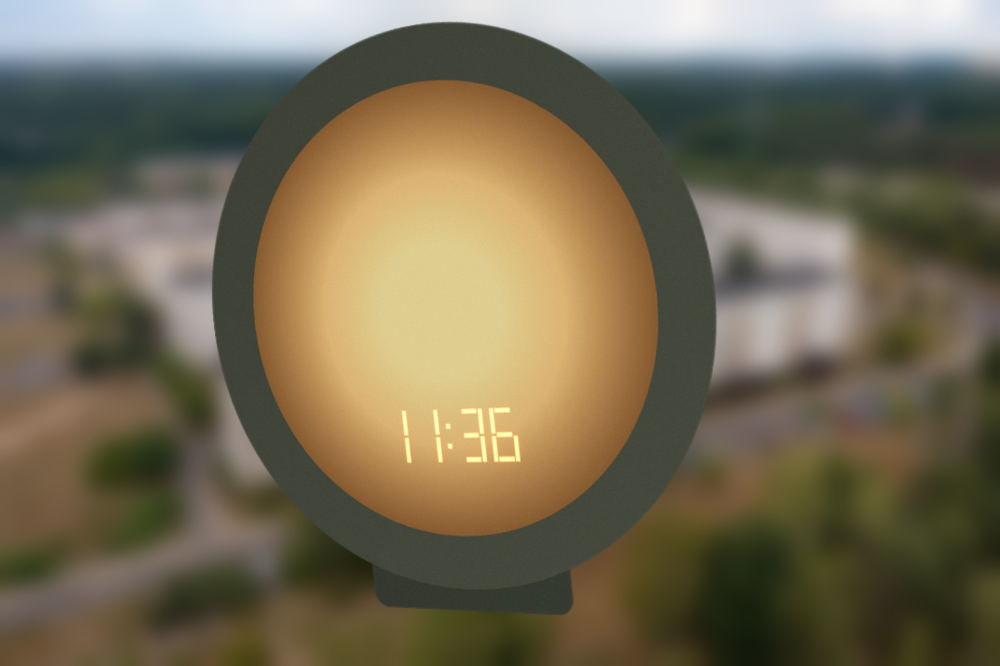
h=11 m=36
